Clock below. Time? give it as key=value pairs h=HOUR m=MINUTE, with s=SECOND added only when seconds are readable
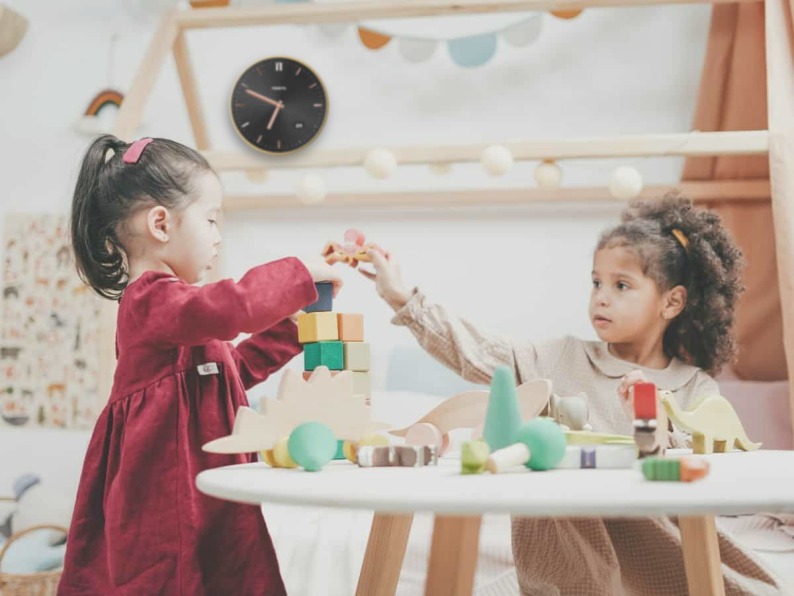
h=6 m=49
